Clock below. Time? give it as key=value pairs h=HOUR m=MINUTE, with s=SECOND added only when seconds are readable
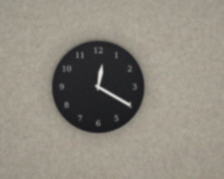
h=12 m=20
